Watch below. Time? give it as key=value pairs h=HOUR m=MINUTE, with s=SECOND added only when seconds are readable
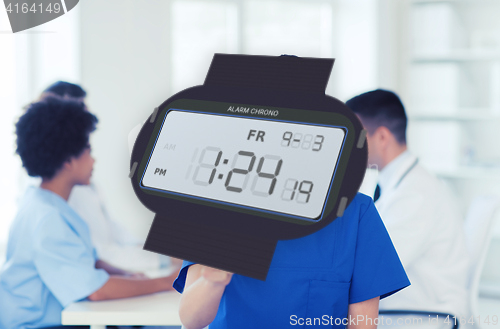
h=1 m=24 s=19
